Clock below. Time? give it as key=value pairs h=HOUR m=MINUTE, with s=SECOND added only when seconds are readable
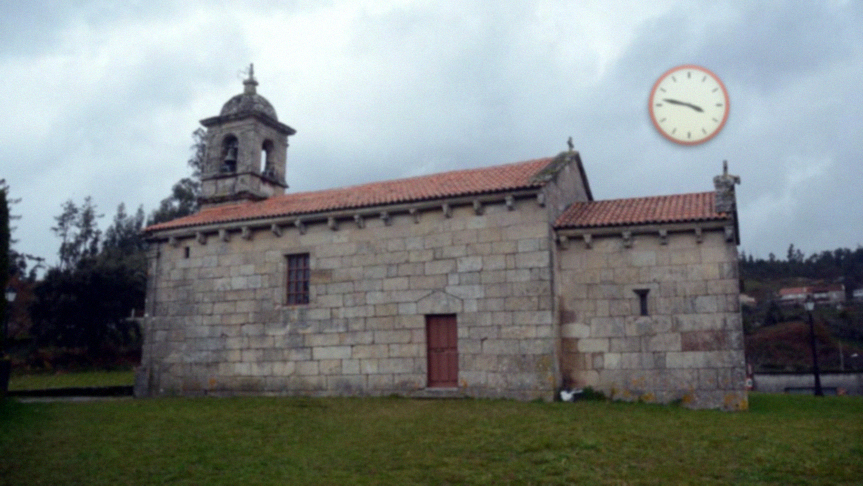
h=3 m=47
